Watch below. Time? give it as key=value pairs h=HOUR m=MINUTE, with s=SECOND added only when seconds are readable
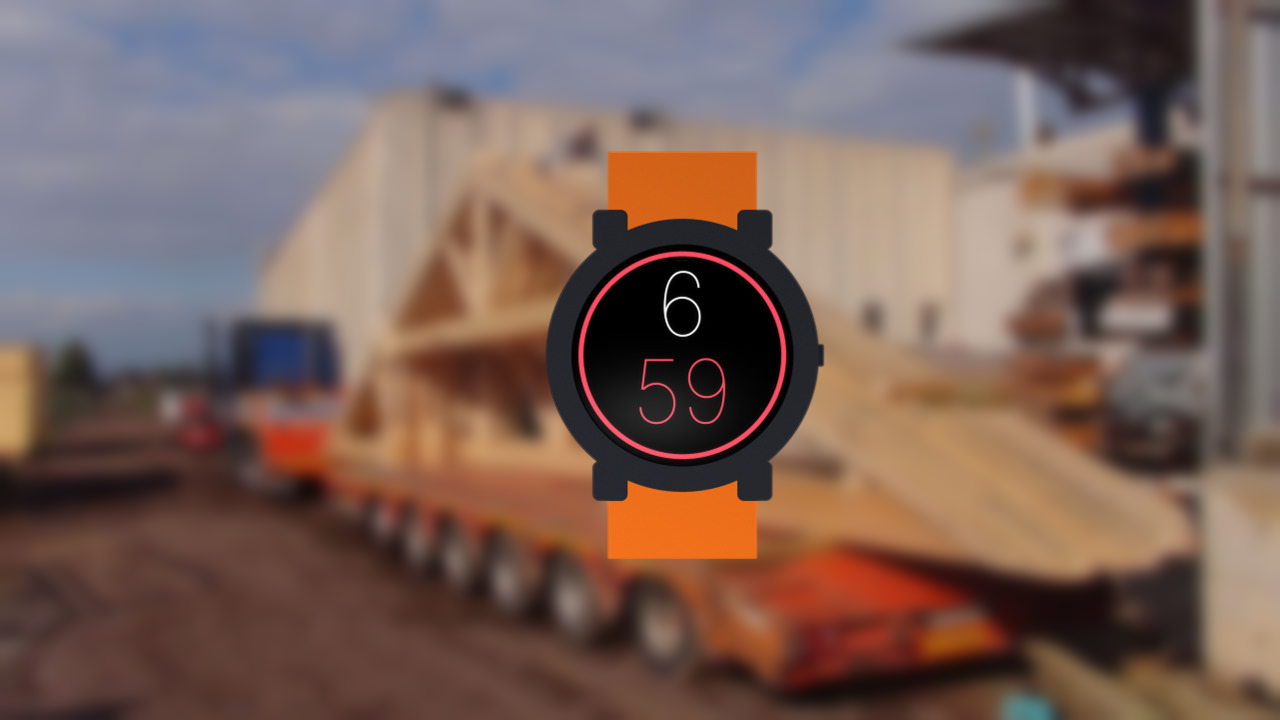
h=6 m=59
